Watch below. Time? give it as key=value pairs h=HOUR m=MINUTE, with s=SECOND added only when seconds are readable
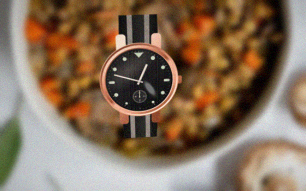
h=12 m=48
